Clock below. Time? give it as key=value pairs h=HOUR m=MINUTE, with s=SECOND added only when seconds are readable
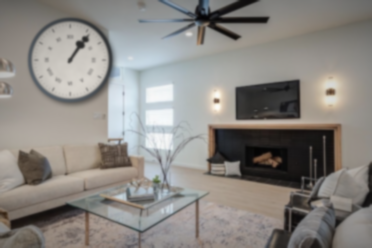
h=1 m=6
